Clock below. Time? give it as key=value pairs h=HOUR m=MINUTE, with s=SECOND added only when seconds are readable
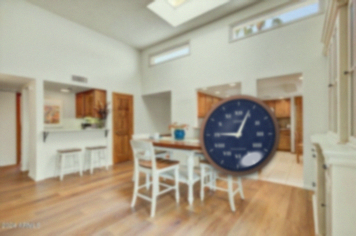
h=9 m=4
